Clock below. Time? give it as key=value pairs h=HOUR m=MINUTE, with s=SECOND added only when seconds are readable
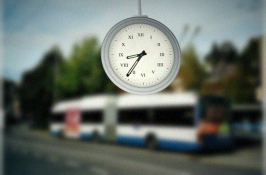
h=8 m=36
